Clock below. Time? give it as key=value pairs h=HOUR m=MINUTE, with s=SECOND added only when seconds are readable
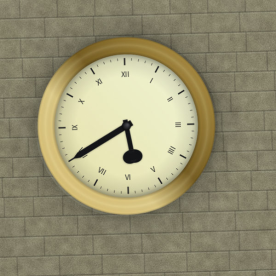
h=5 m=40
